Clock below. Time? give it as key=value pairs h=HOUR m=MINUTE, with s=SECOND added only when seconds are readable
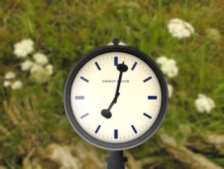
h=7 m=2
